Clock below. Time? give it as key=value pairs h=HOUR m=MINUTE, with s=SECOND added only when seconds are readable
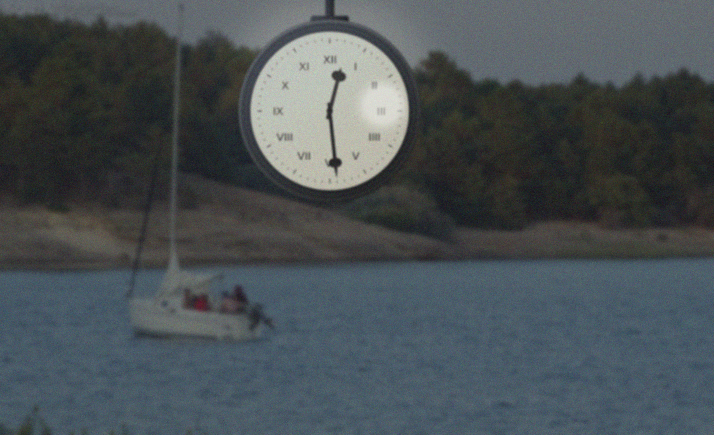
h=12 m=29
